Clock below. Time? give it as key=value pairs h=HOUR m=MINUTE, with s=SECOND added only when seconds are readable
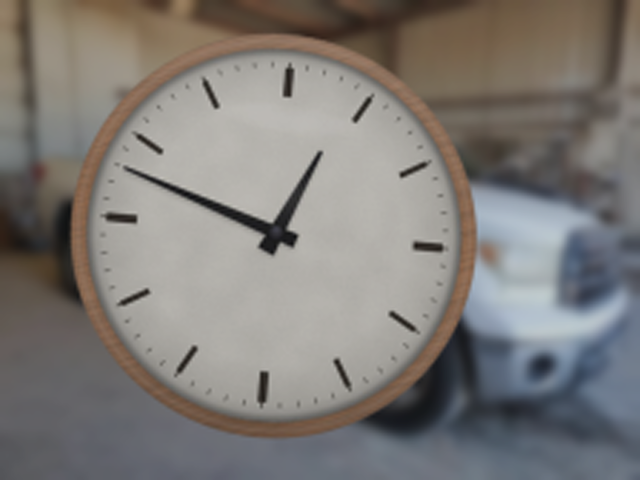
h=12 m=48
